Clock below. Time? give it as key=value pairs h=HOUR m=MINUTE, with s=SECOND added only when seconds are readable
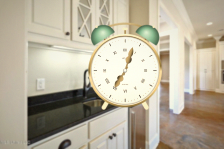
h=7 m=3
